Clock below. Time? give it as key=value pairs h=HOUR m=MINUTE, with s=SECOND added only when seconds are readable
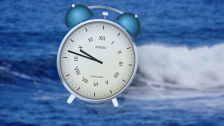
h=9 m=47
